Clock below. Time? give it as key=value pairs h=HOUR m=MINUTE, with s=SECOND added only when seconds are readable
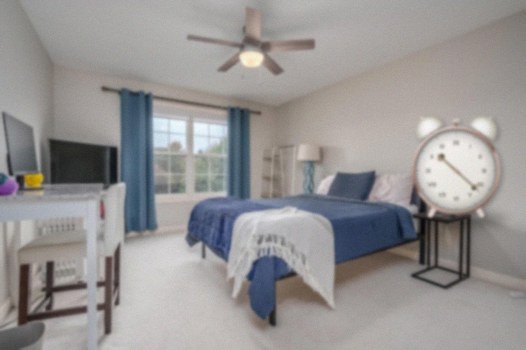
h=10 m=22
